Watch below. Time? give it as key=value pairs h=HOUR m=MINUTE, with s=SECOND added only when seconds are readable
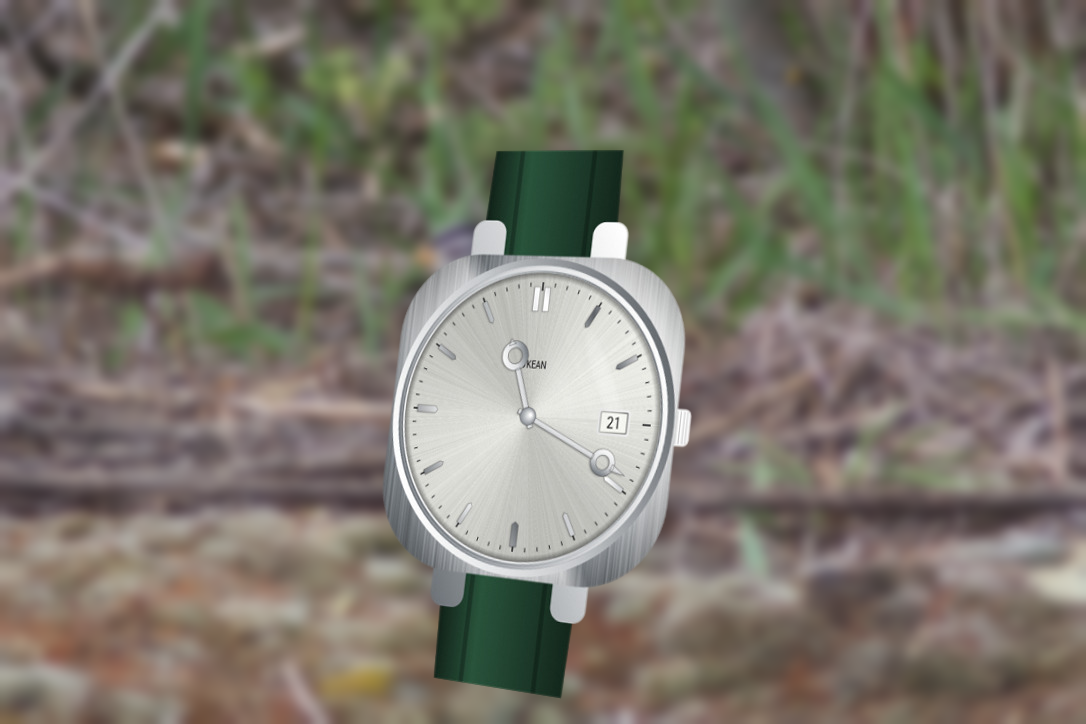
h=11 m=19
